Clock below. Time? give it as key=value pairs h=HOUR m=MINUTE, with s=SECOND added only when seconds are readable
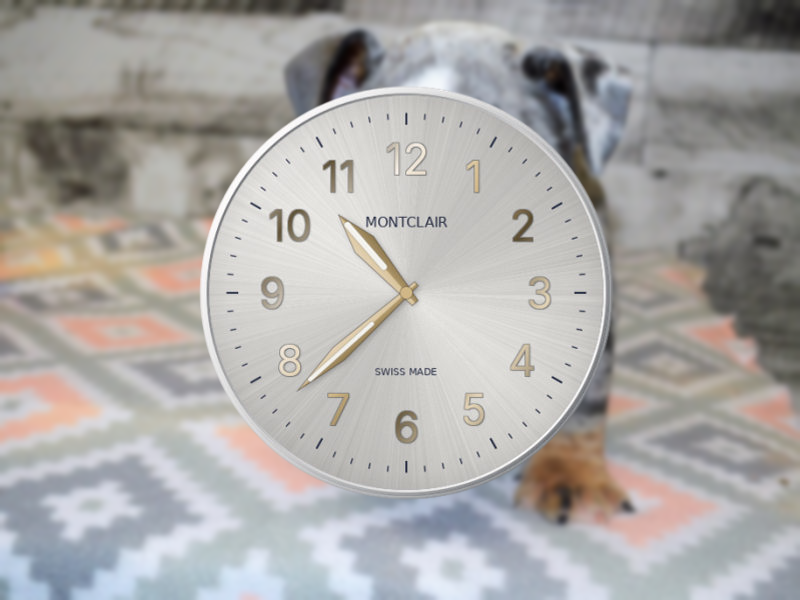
h=10 m=38
